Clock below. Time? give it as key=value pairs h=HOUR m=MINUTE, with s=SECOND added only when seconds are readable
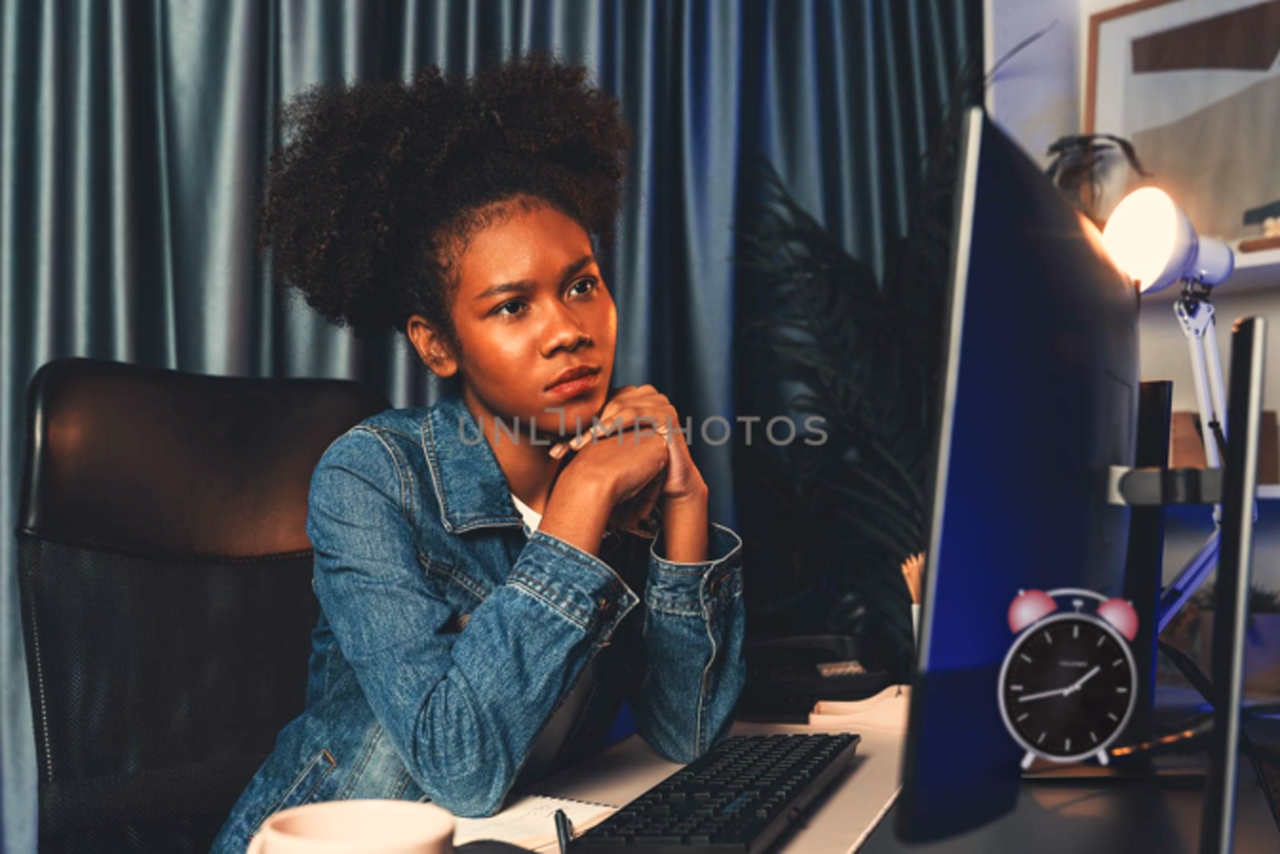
h=1 m=43
